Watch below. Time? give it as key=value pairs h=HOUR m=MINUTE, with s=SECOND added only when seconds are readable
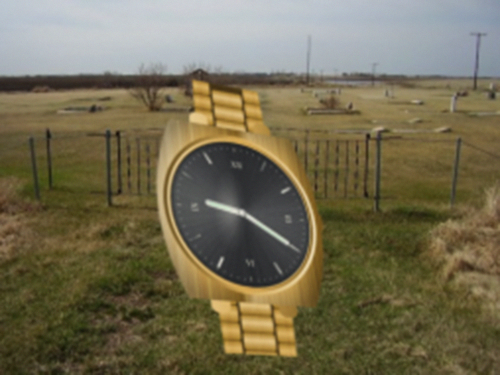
h=9 m=20
